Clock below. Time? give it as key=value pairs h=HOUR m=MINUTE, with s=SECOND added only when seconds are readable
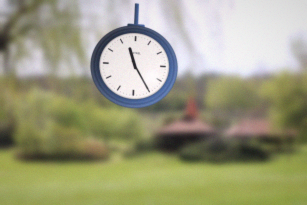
h=11 m=25
